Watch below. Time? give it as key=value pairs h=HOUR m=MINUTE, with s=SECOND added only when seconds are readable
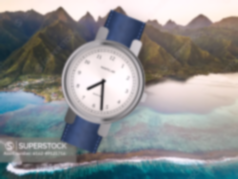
h=7 m=27
